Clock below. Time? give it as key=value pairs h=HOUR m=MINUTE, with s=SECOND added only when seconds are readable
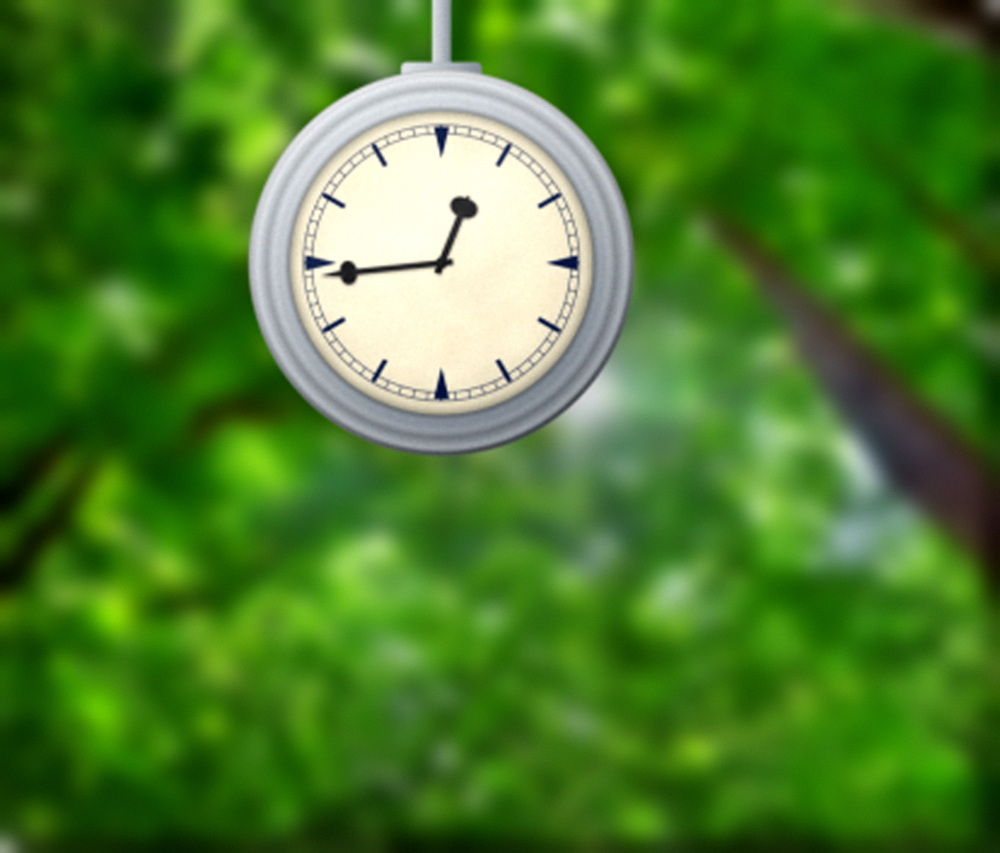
h=12 m=44
